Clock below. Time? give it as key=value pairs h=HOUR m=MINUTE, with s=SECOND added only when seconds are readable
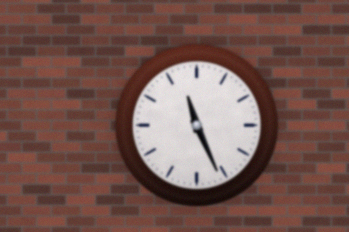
h=11 m=26
